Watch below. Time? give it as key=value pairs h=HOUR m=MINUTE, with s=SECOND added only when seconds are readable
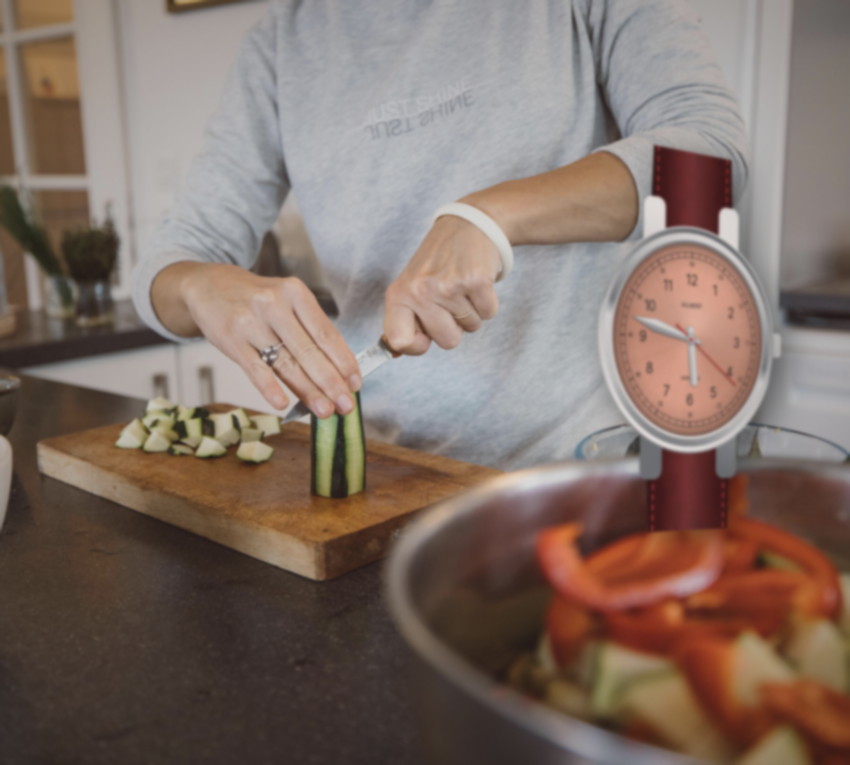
h=5 m=47 s=21
